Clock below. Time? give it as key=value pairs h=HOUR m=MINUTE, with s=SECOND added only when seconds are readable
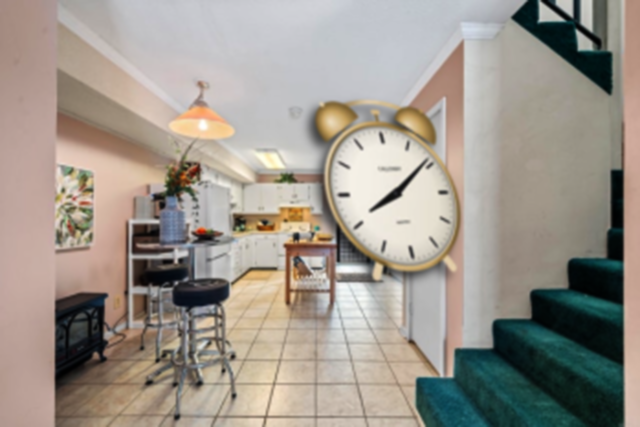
h=8 m=9
